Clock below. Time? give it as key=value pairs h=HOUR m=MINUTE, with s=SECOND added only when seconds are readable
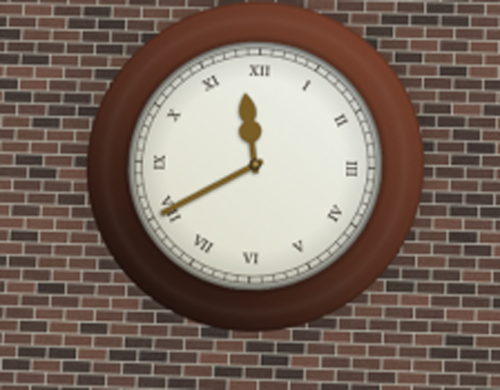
h=11 m=40
